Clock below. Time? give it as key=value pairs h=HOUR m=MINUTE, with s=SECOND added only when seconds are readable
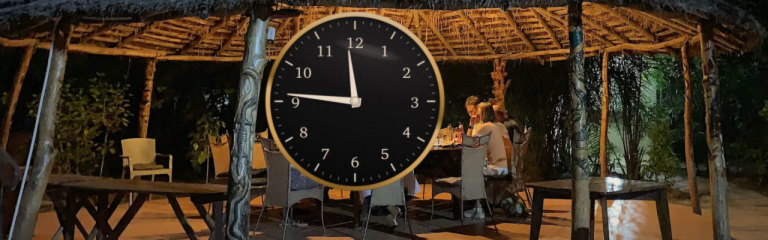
h=11 m=46
